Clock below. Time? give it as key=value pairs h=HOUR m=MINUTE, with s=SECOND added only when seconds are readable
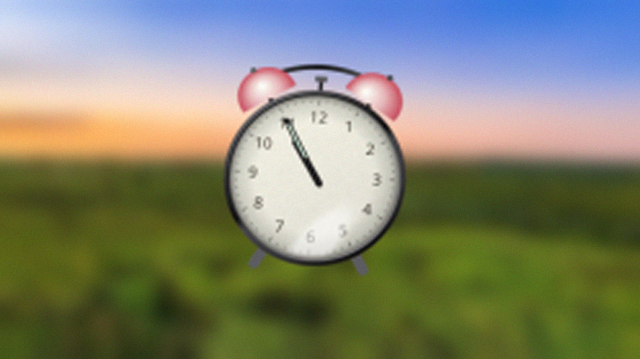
h=10 m=55
